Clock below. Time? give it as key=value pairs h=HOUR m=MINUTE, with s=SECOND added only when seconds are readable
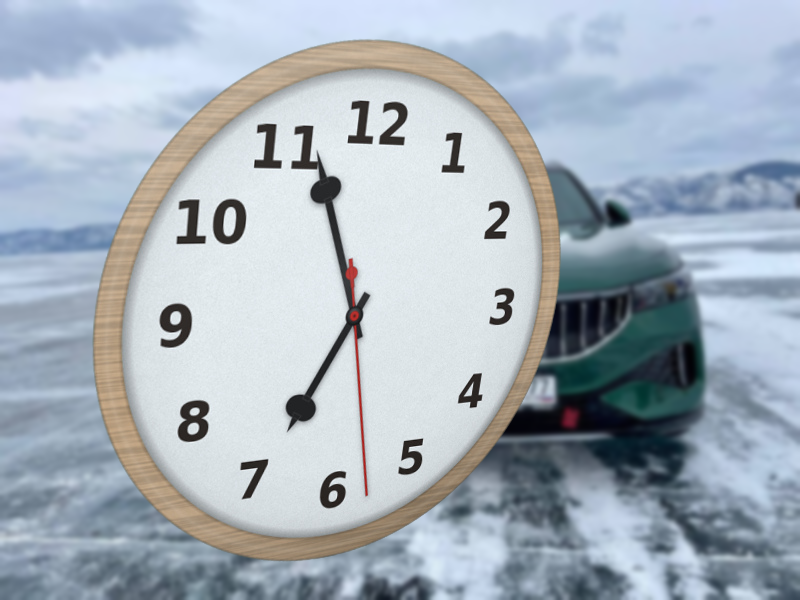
h=6 m=56 s=28
